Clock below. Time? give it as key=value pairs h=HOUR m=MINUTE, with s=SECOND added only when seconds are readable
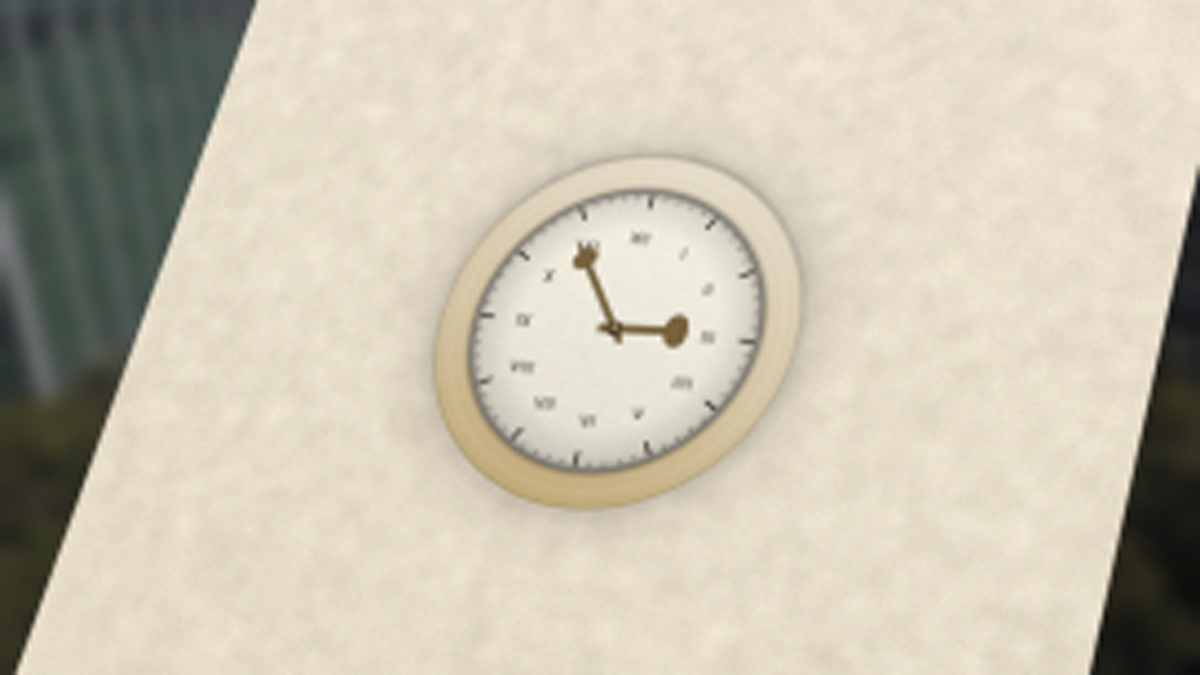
h=2 m=54
